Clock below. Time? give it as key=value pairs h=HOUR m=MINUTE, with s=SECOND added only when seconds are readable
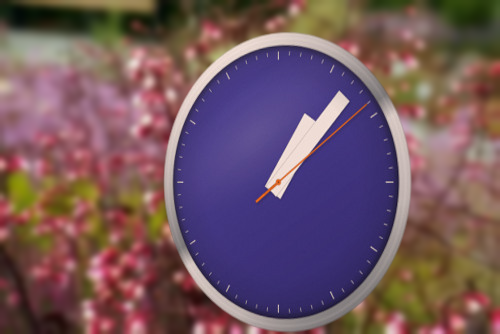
h=1 m=7 s=9
